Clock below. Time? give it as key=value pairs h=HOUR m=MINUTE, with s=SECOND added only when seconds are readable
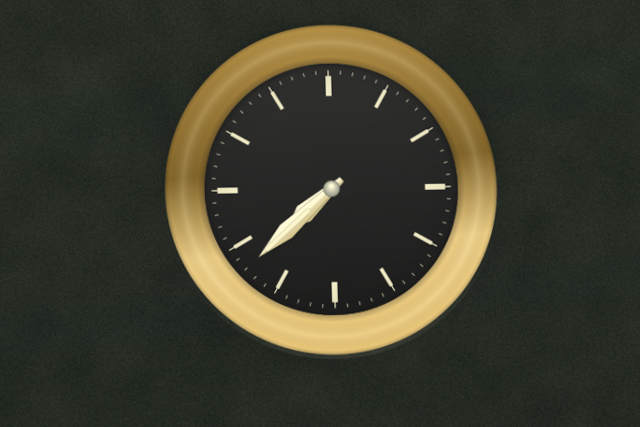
h=7 m=38
